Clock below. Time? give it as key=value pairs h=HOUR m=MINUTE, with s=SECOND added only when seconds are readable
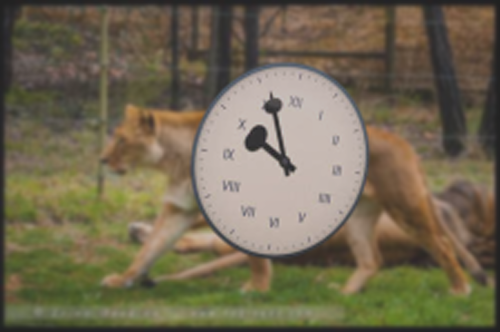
h=9 m=56
